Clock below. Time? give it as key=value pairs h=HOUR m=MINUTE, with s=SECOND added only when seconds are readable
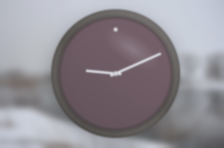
h=9 m=11
